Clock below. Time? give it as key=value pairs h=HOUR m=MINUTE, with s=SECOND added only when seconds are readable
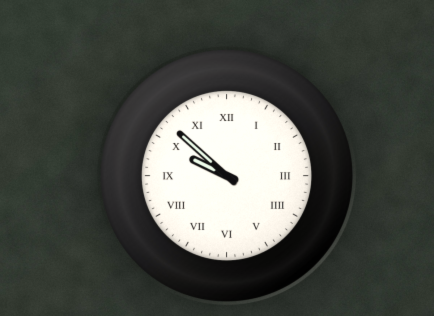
h=9 m=52
